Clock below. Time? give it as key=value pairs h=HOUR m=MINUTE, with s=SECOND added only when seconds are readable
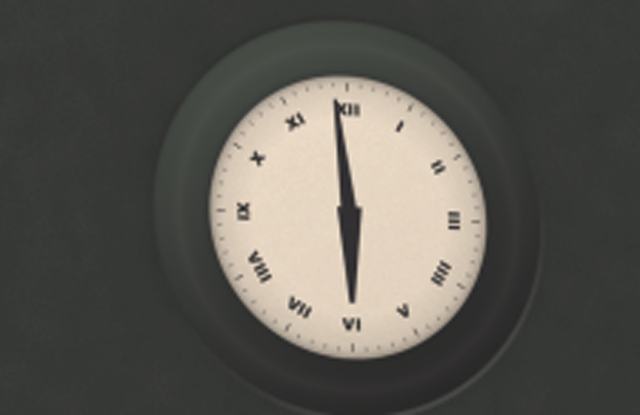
h=5 m=59
